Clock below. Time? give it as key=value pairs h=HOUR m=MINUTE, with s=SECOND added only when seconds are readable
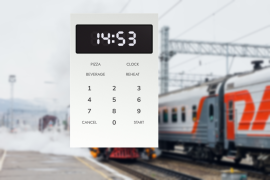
h=14 m=53
